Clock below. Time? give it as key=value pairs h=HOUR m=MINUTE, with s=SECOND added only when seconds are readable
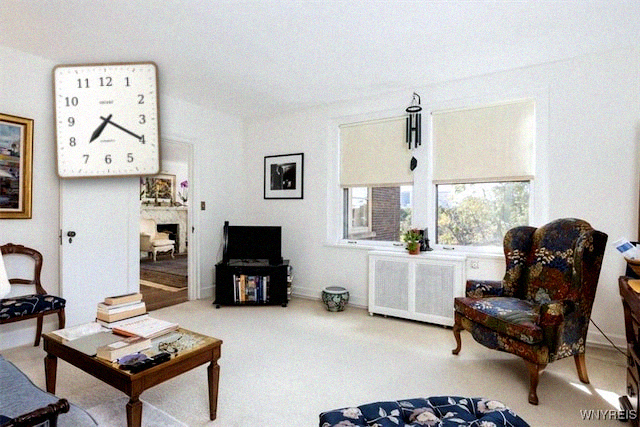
h=7 m=20
